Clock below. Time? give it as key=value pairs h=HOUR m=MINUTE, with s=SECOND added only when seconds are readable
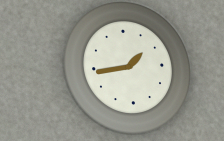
h=1 m=44
